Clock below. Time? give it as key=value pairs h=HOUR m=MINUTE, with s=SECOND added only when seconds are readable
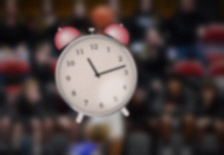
h=11 m=13
